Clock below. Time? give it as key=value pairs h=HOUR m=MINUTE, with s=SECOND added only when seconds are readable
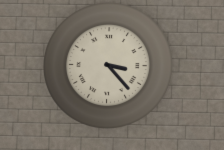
h=3 m=23
